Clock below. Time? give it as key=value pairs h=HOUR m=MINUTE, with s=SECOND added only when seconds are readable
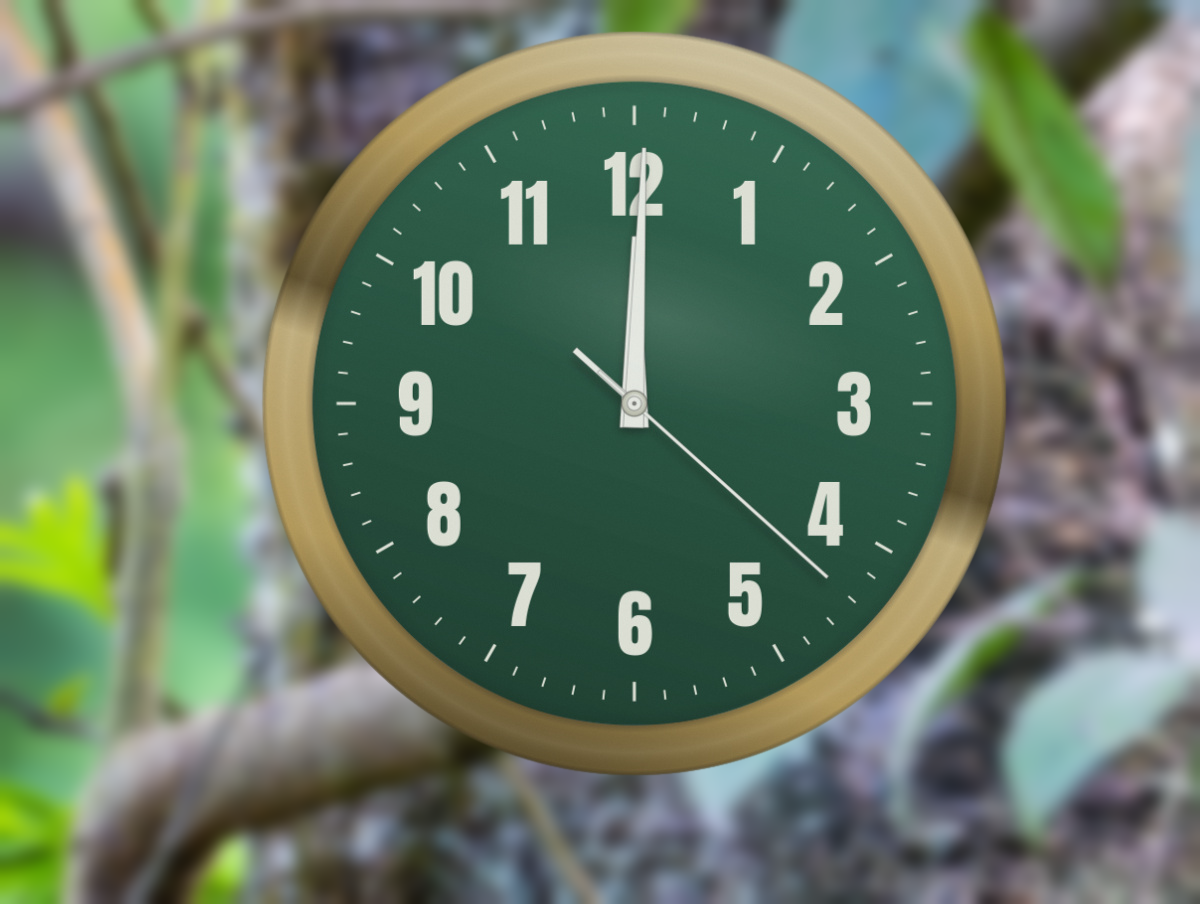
h=12 m=0 s=22
